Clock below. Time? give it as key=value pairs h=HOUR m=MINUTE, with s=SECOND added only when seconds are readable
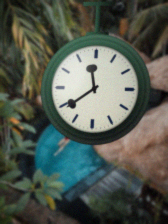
h=11 m=39
